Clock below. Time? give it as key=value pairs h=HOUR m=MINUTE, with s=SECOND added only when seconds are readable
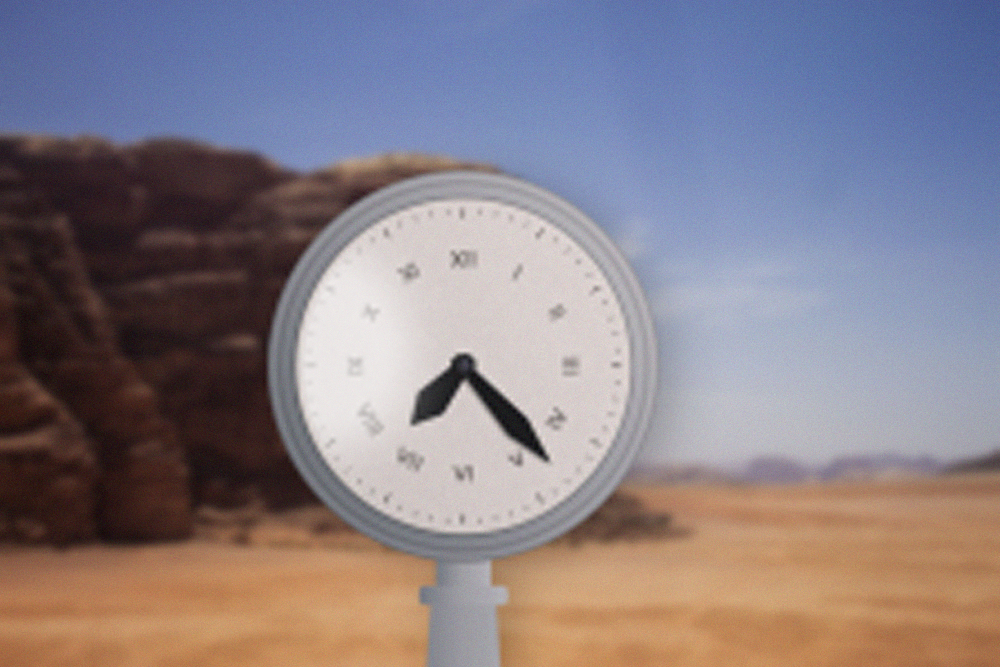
h=7 m=23
